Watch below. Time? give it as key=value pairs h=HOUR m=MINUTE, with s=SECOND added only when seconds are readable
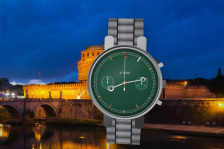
h=8 m=13
